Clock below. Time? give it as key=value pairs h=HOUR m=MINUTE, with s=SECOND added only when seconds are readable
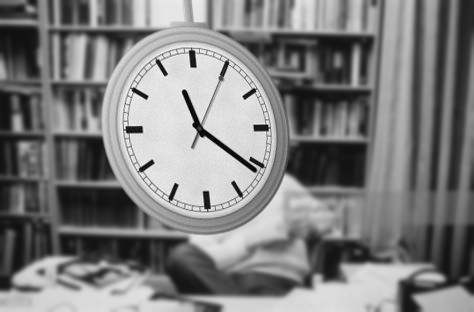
h=11 m=21 s=5
